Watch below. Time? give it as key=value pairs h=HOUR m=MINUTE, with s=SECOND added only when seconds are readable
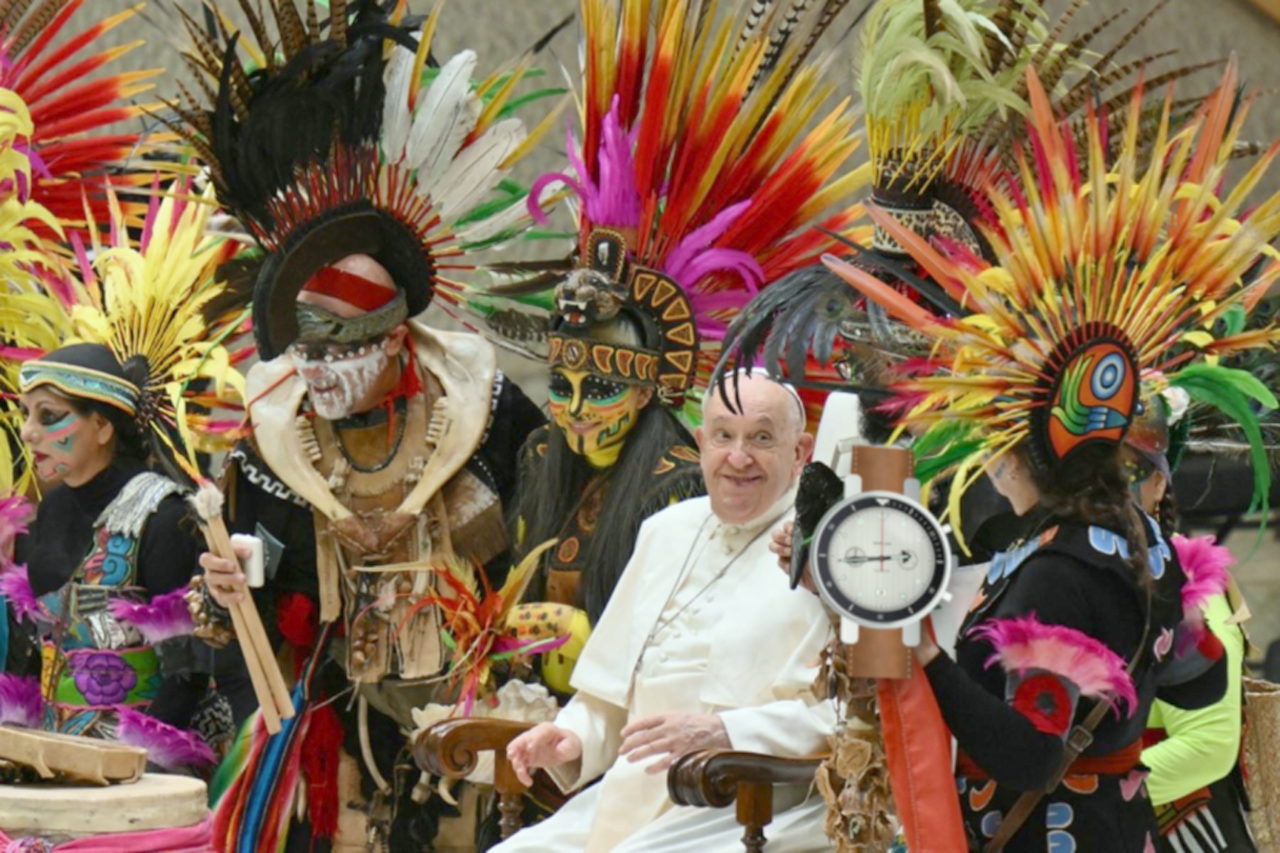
h=2 m=44
